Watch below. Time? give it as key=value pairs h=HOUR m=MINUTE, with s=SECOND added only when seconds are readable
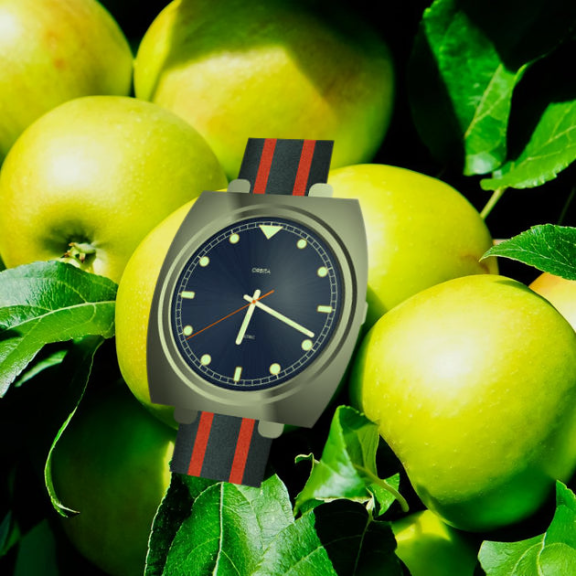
h=6 m=18 s=39
